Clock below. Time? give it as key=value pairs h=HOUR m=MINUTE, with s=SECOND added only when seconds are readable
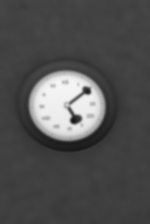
h=5 m=9
